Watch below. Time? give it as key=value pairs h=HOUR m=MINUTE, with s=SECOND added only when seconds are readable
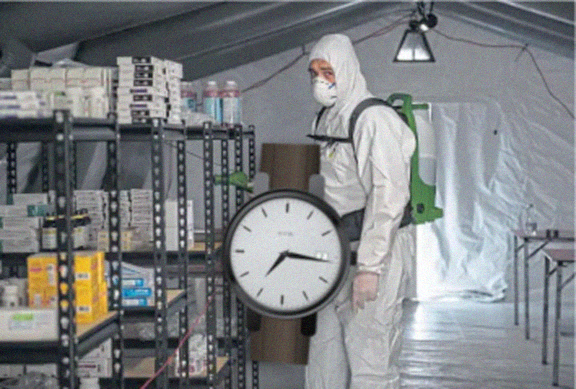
h=7 m=16
